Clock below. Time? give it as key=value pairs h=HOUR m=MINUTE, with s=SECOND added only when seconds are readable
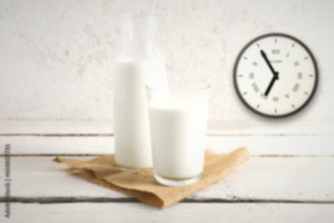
h=6 m=55
